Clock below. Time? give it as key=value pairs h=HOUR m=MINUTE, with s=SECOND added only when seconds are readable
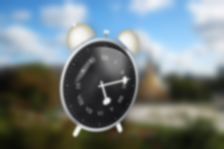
h=5 m=13
